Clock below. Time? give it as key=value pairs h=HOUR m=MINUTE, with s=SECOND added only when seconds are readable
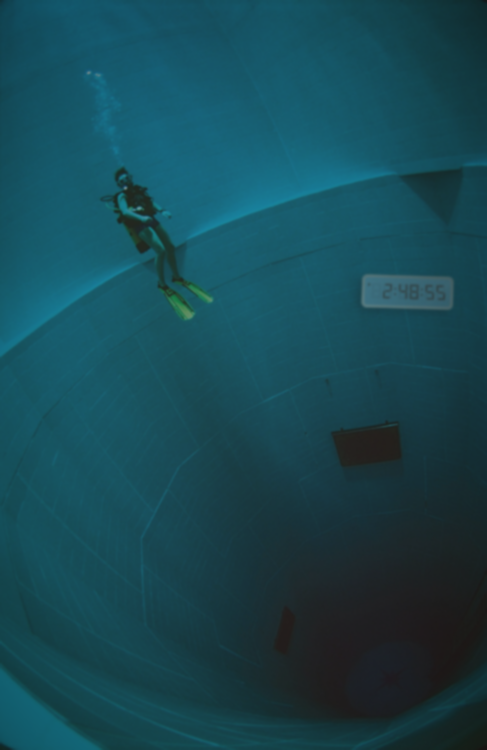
h=2 m=48 s=55
